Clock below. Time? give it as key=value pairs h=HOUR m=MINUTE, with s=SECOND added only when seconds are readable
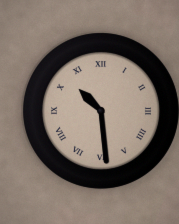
h=10 m=29
